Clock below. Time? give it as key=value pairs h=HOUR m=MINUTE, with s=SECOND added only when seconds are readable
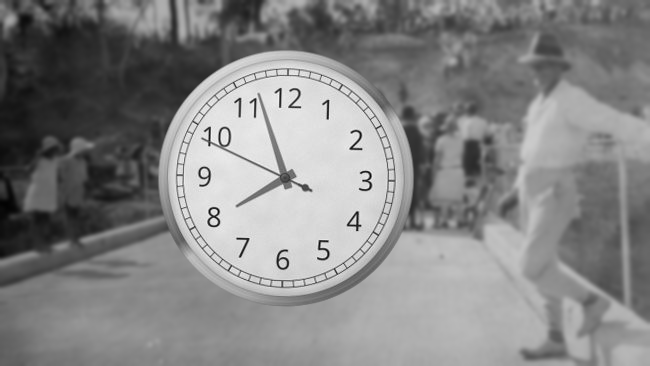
h=7 m=56 s=49
